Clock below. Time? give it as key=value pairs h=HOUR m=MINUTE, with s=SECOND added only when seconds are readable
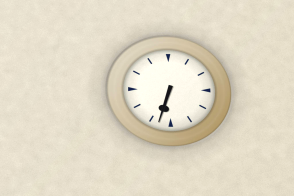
h=6 m=33
